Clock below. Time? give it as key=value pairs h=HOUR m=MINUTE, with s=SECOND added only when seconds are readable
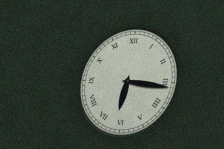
h=6 m=16
